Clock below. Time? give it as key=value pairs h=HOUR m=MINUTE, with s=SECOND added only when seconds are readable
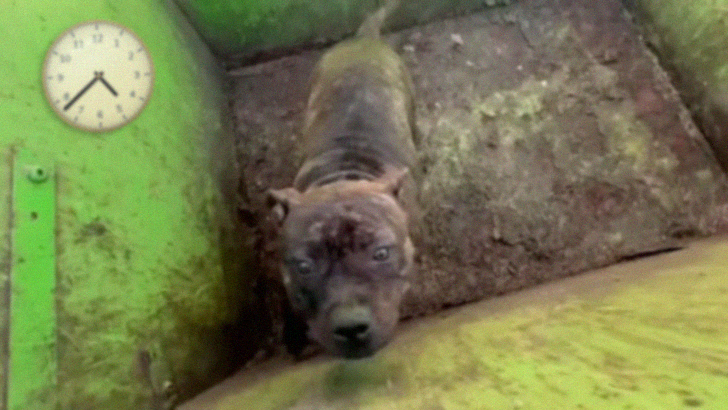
h=4 m=38
